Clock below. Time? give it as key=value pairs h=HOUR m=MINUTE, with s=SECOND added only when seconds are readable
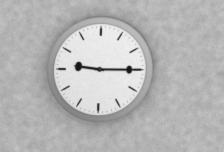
h=9 m=15
